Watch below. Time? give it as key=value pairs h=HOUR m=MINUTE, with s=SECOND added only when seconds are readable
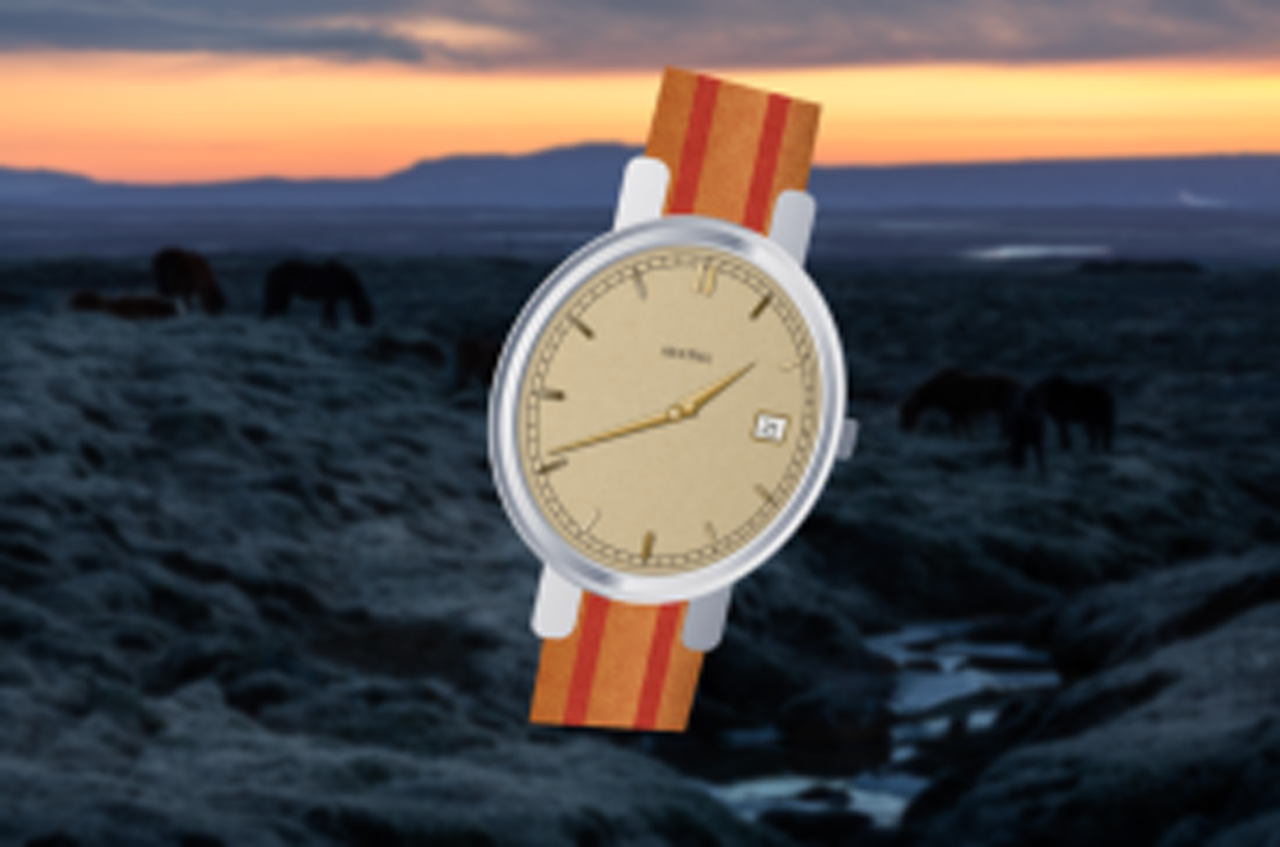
h=1 m=41
